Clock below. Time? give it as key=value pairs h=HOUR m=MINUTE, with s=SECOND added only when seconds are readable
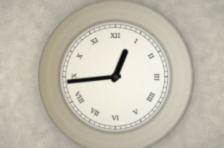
h=12 m=44
